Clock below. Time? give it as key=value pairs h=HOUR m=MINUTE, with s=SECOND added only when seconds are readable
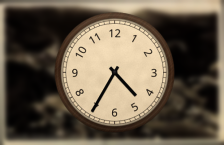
h=4 m=35
